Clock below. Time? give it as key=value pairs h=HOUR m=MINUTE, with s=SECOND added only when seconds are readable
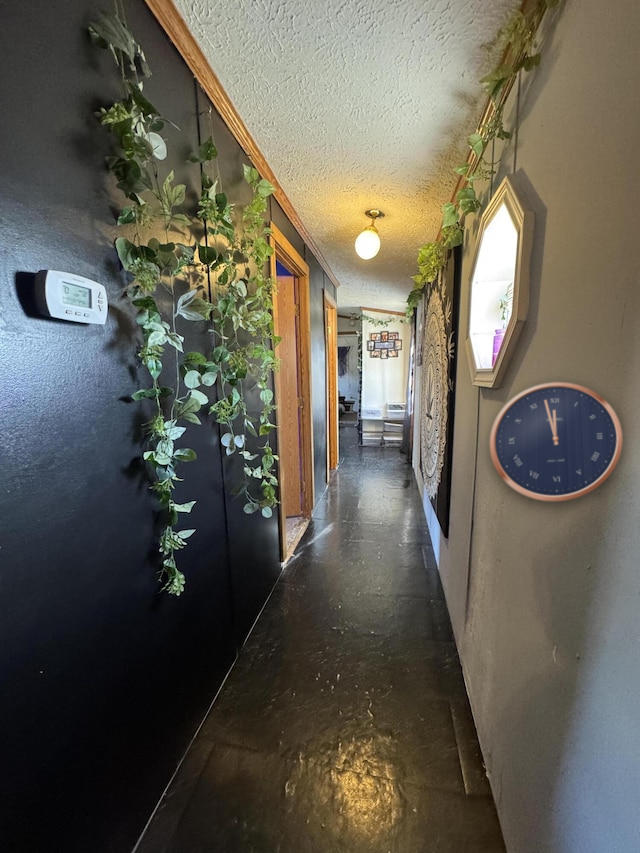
h=11 m=58
